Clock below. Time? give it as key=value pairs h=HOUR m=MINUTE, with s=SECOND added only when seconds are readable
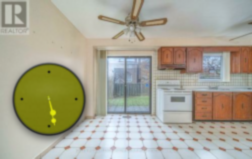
h=5 m=28
